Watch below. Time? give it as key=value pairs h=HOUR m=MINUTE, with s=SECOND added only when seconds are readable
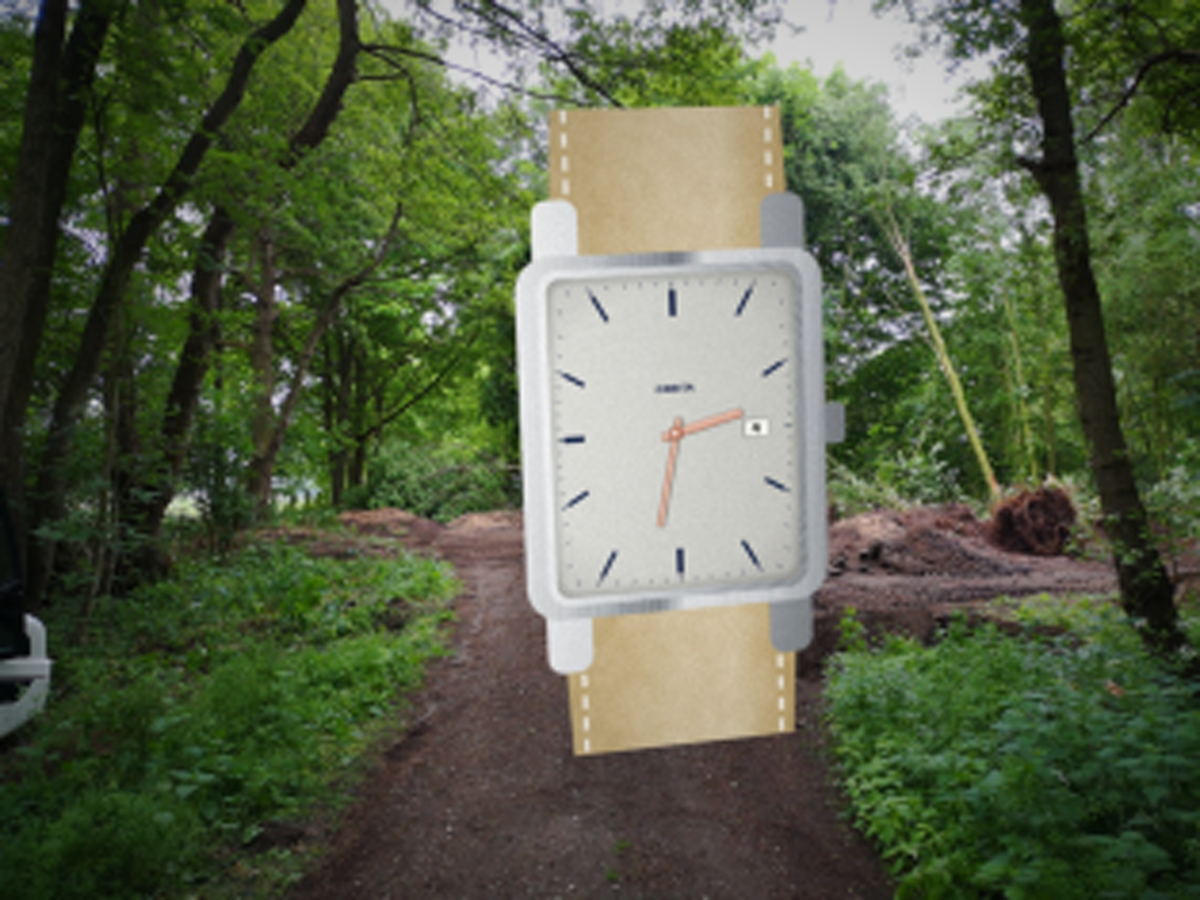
h=2 m=32
